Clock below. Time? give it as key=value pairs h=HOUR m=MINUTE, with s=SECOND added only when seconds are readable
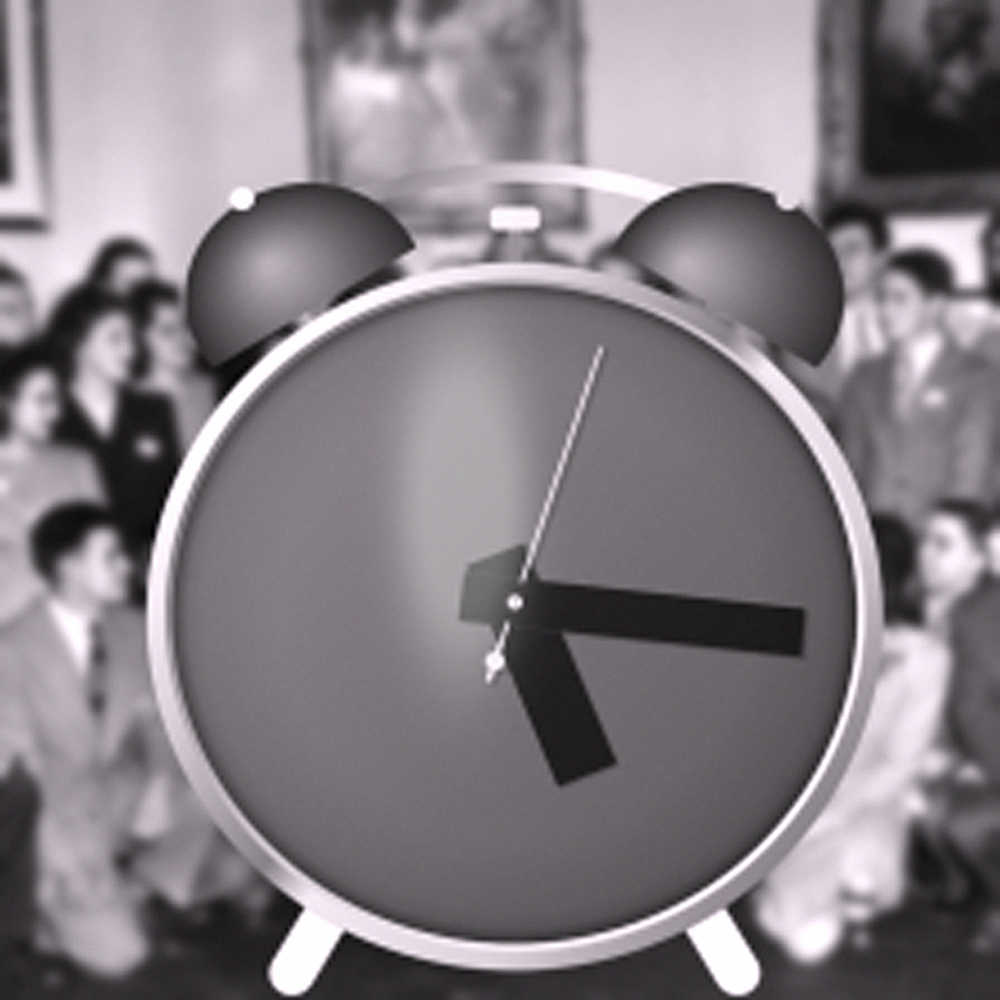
h=5 m=16 s=3
